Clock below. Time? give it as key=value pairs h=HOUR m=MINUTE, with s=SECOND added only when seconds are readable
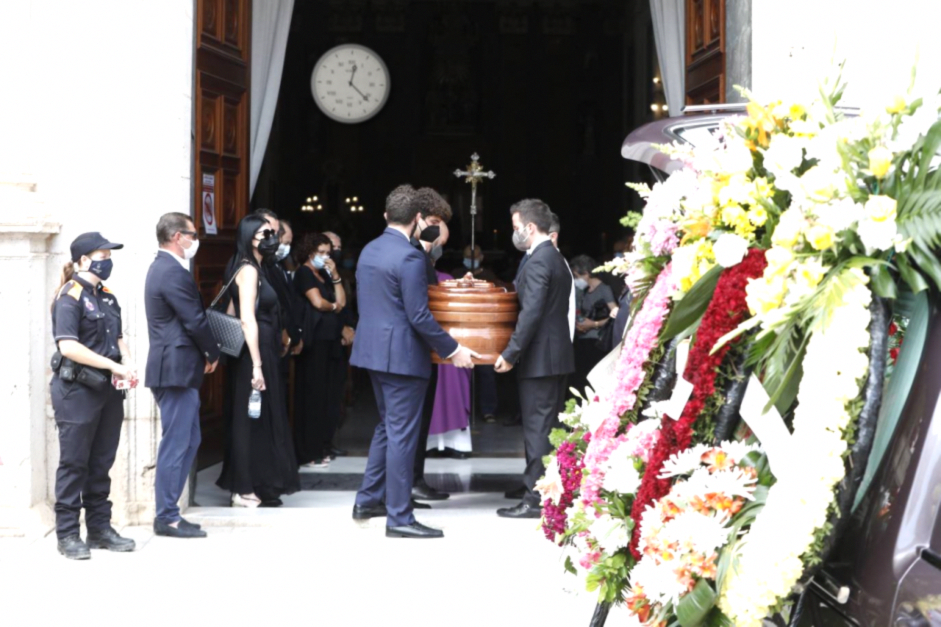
h=12 m=22
